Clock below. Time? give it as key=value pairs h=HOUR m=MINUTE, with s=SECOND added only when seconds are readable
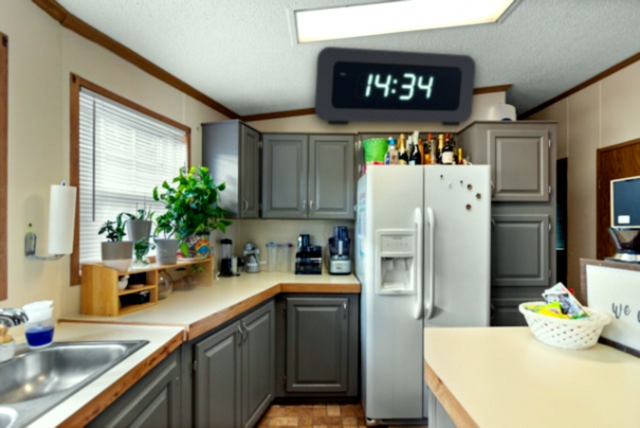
h=14 m=34
